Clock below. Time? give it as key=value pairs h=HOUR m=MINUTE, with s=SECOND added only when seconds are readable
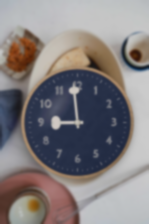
h=8 m=59
